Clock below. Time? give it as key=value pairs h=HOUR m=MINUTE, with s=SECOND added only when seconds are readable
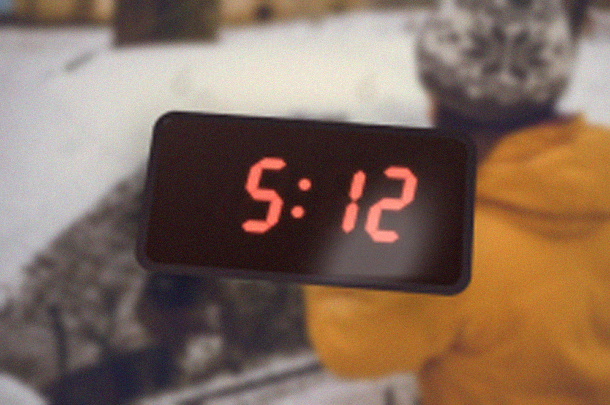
h=5 m=12
